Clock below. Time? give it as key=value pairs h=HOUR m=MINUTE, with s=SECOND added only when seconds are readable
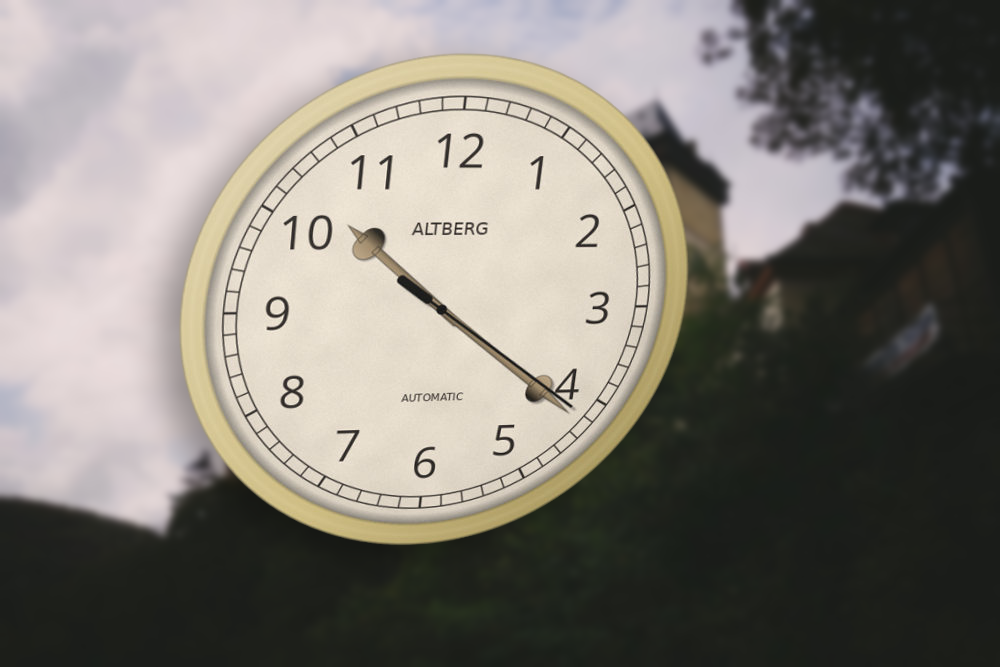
h=10 m=21 s=21
